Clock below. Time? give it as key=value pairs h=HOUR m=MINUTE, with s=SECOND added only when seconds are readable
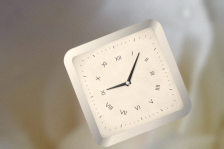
h=9 m=7
